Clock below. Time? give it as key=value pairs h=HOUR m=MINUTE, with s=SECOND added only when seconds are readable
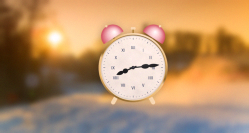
h=8 m=14
